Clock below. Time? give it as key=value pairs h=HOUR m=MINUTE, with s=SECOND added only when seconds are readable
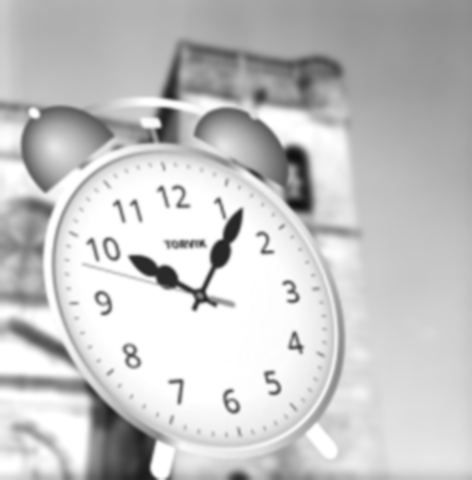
h=10 m=6 s=48
